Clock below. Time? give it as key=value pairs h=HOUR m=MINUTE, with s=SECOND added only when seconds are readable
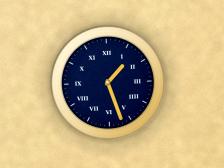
h=1 m=27
